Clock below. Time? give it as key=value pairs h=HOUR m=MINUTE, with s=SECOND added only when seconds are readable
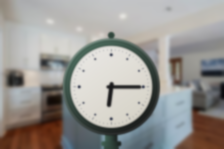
h=6 m=15
